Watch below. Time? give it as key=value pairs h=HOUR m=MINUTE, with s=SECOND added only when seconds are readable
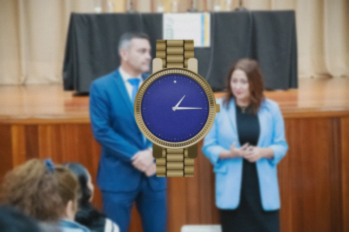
h=1 m=15
